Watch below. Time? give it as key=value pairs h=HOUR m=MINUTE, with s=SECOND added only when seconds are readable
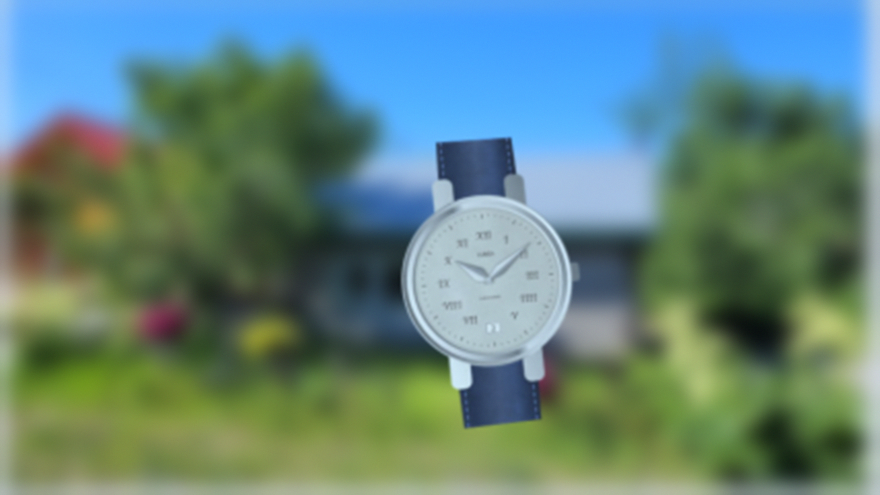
h=10 m=9
